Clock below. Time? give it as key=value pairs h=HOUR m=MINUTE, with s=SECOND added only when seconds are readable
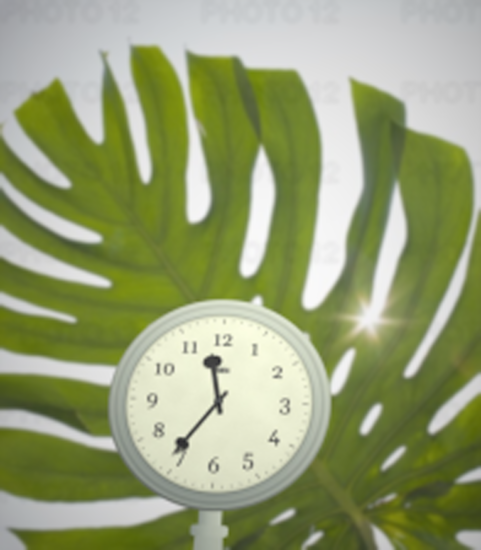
h=11 m=36
